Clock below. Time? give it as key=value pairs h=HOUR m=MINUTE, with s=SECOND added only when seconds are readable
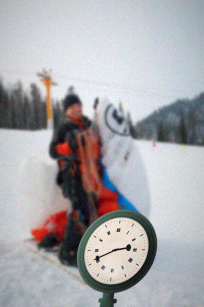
h=2 m=41
